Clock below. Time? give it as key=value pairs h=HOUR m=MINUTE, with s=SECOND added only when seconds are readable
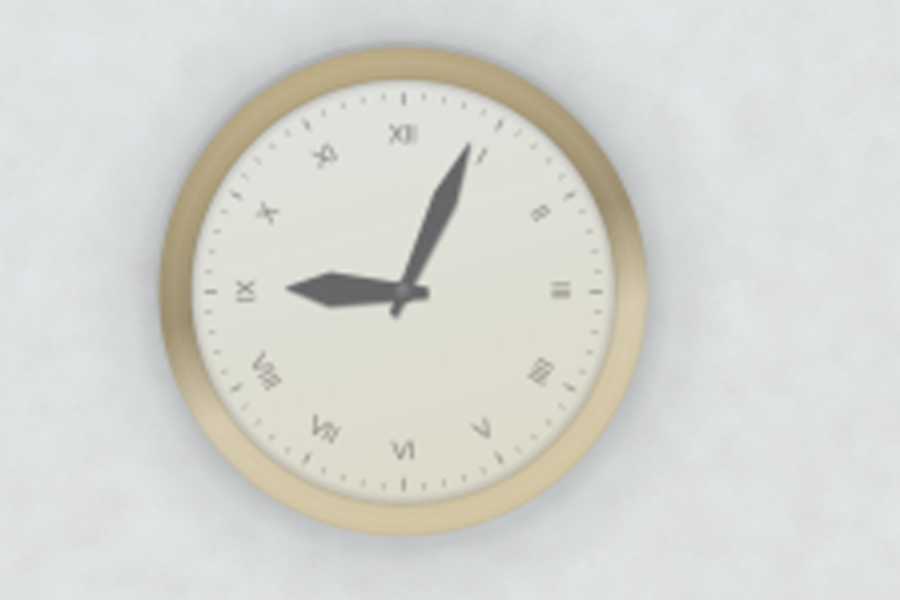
h=9 m=4
